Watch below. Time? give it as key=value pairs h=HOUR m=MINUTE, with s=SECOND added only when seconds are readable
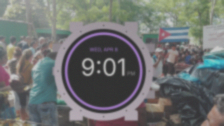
h=9 m=1
